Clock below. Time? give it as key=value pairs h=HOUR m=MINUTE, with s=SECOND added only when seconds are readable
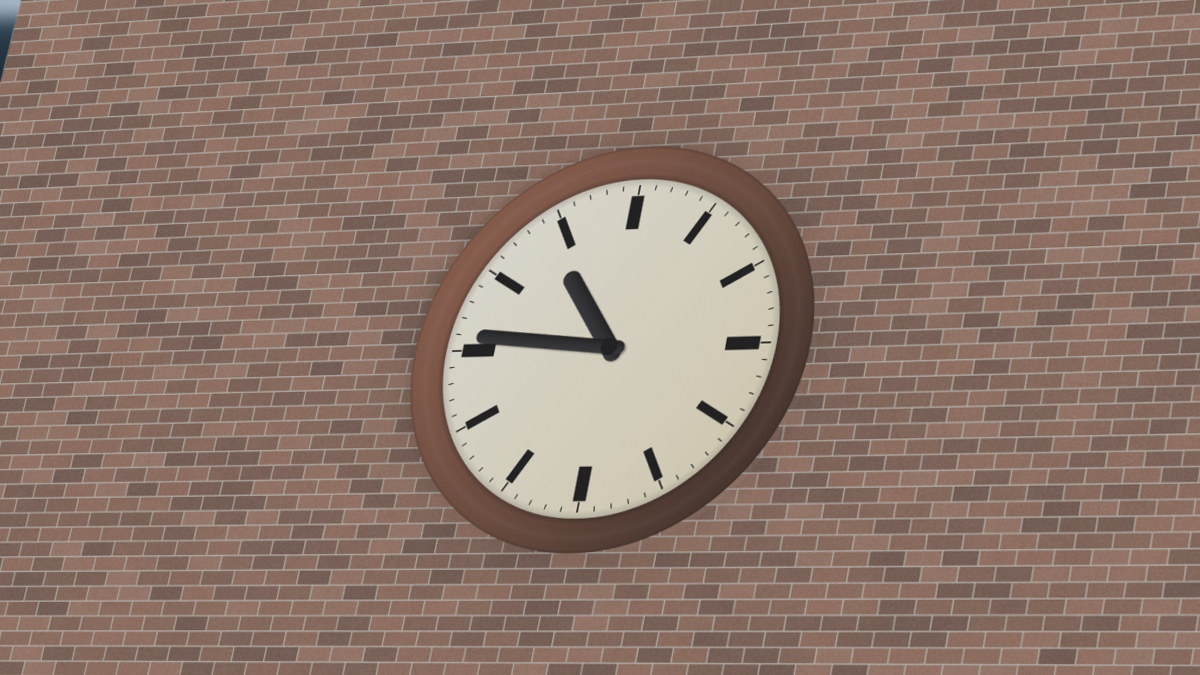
h=10 m=46
